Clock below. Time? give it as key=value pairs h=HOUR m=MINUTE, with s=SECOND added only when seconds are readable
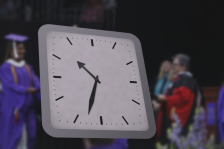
h=10 m=33
